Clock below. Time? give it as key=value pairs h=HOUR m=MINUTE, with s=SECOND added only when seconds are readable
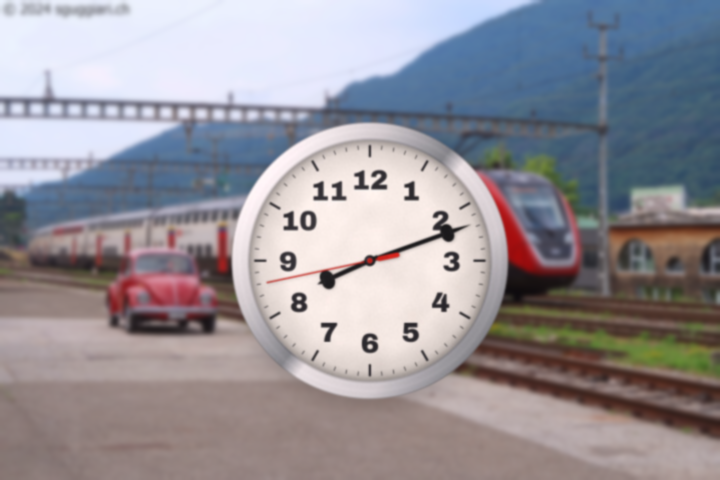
h=8 m=11 s=43
